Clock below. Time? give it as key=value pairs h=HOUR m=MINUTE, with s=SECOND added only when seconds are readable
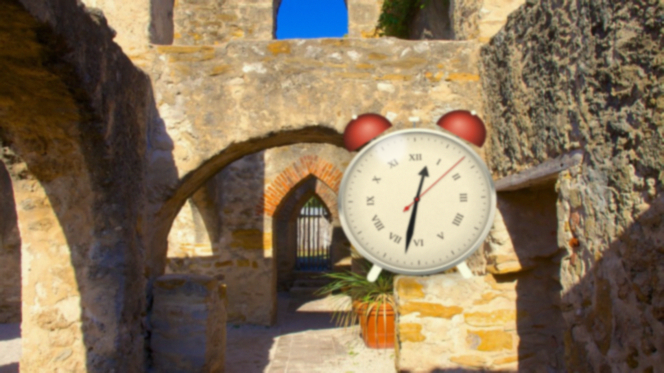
h=12 m=32 s=8
